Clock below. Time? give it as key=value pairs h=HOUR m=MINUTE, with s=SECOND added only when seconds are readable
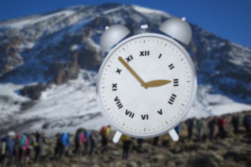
h=2 m=53
